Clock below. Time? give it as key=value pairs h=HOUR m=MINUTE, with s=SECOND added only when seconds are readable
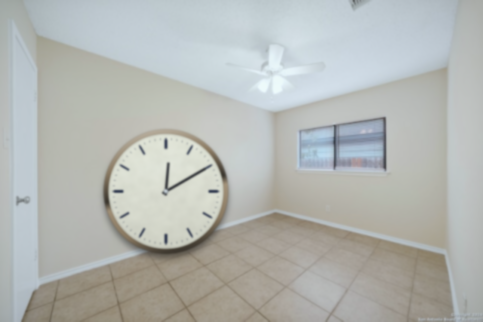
h=12 m=10
